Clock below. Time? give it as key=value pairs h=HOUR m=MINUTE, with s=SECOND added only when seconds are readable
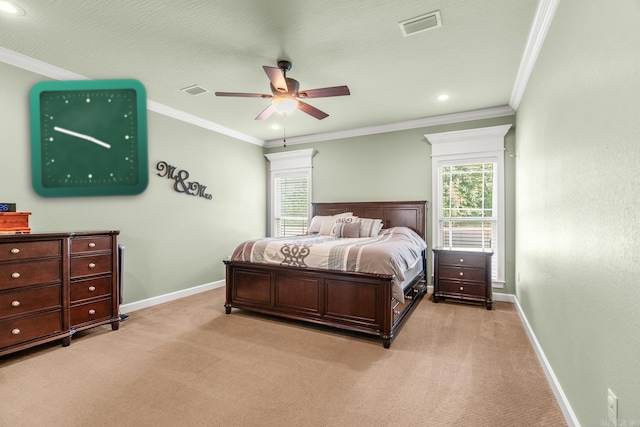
h=3 m=48
